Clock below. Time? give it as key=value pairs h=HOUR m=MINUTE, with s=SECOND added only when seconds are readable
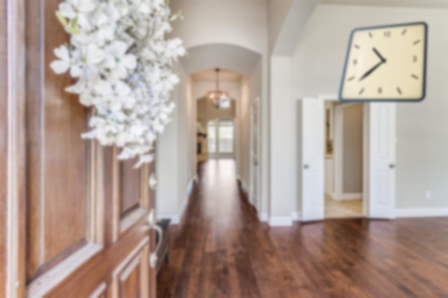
h=10 m=38
